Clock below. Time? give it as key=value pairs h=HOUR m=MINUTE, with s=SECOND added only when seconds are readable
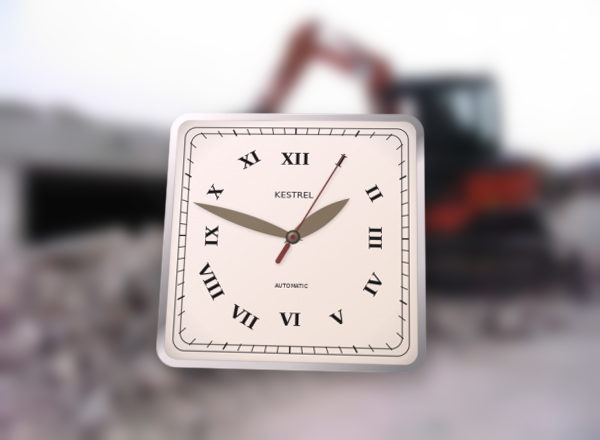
h=1 m=48 s=5
